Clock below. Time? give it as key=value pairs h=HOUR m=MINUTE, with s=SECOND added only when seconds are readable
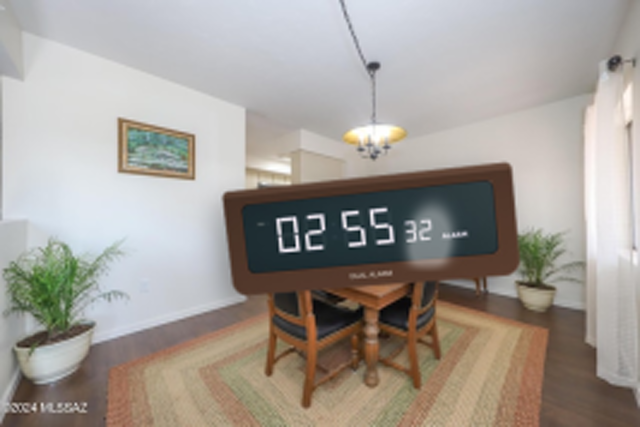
h=2 m=55 s=32
